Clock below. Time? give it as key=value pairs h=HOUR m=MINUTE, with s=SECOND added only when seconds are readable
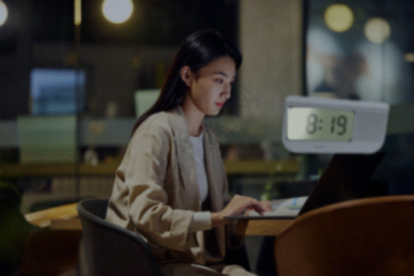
h=8 m=19
